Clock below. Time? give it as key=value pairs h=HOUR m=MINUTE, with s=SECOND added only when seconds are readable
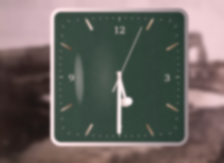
h=5 m=30 s=4
